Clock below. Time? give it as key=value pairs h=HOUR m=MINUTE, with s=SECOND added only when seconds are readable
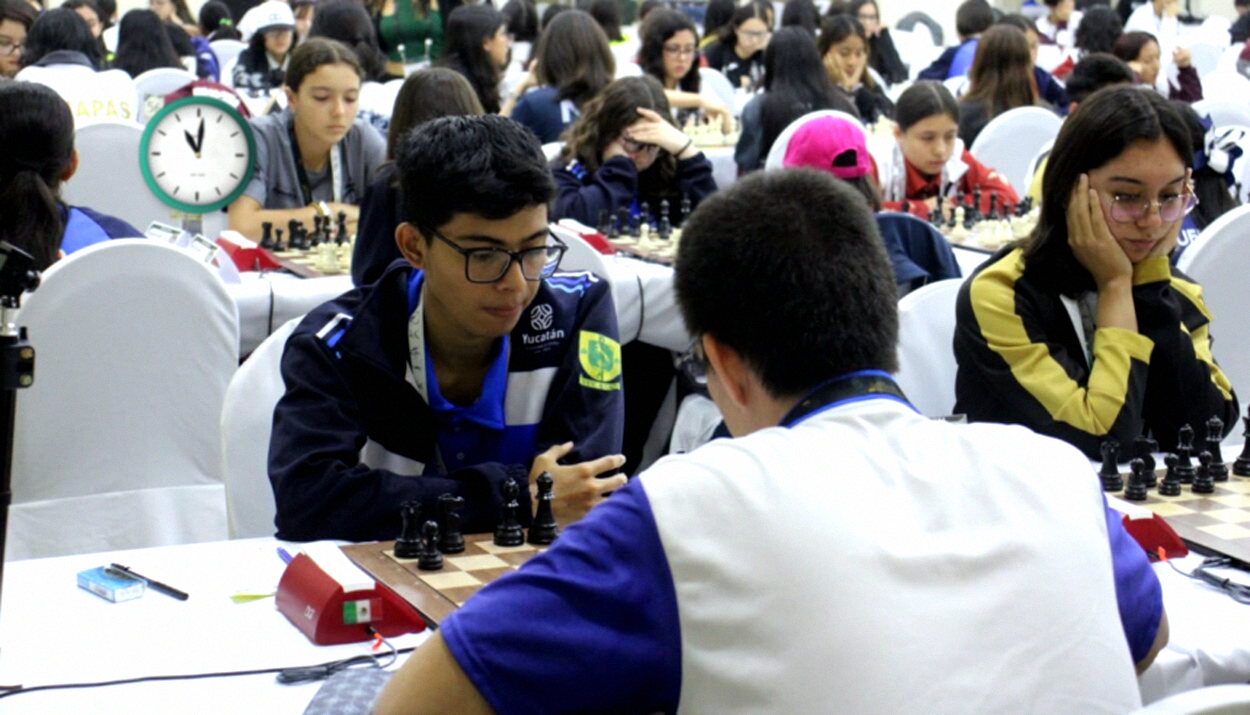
h=11 m=1
